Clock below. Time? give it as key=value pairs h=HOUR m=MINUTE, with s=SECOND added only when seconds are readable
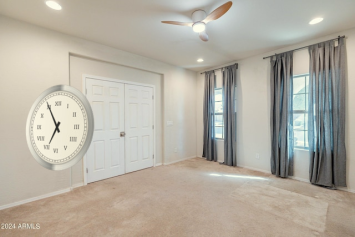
h=6 m=55
